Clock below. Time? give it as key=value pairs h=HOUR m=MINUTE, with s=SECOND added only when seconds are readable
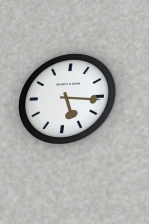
h=5 m=16
